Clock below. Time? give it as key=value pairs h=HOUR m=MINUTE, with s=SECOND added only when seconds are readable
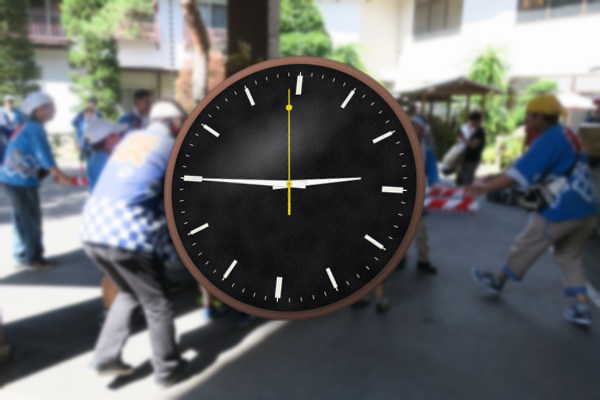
h=2 m=44 s=59
